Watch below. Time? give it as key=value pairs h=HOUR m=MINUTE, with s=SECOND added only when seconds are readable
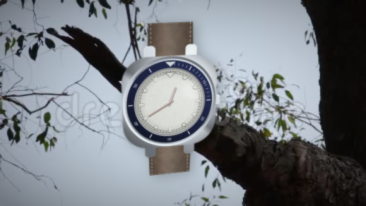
h=12 m=40
